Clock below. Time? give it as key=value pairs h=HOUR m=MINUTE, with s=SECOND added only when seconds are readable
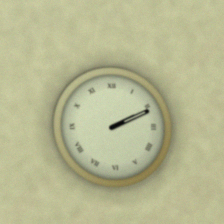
h=2 m=11
